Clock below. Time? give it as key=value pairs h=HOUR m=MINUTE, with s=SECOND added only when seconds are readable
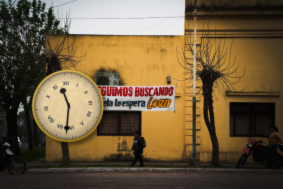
h=11 m=32
